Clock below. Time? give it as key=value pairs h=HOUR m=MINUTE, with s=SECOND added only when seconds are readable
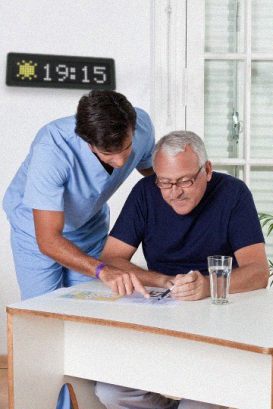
h=19 m=15
